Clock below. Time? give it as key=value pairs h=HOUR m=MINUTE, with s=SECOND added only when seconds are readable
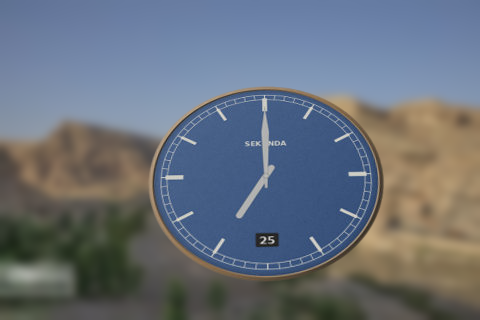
h=7 m=0
